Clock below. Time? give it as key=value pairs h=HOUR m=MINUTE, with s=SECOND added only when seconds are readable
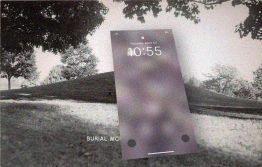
h=10 m=55
